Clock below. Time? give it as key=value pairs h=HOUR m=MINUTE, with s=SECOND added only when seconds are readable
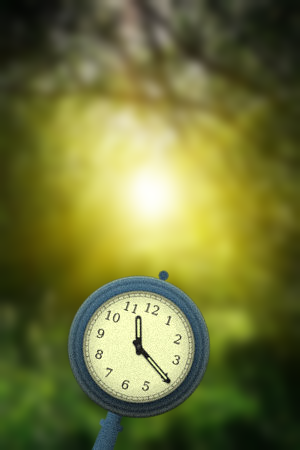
h=11 m=20
